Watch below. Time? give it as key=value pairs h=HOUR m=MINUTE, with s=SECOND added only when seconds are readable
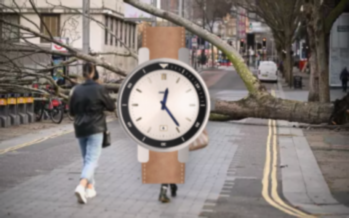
h=12 m=24
